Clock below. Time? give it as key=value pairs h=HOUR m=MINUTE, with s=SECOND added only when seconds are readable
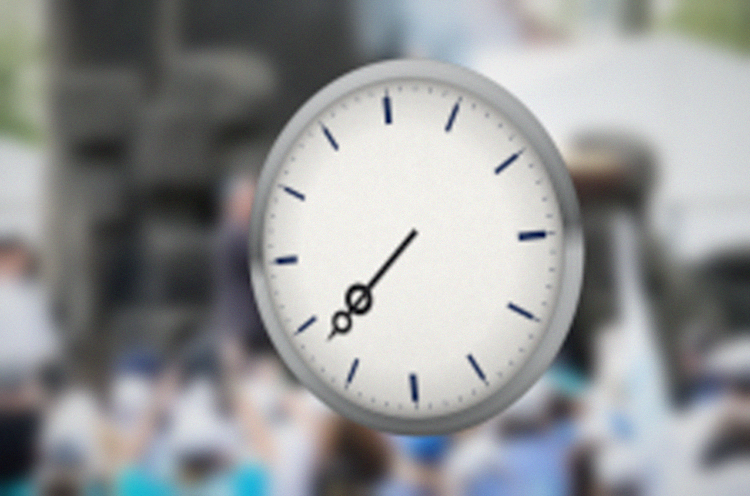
h=7 m=38
